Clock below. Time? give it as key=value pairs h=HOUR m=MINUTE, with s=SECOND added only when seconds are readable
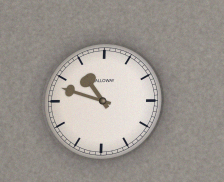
h=10 m=48
